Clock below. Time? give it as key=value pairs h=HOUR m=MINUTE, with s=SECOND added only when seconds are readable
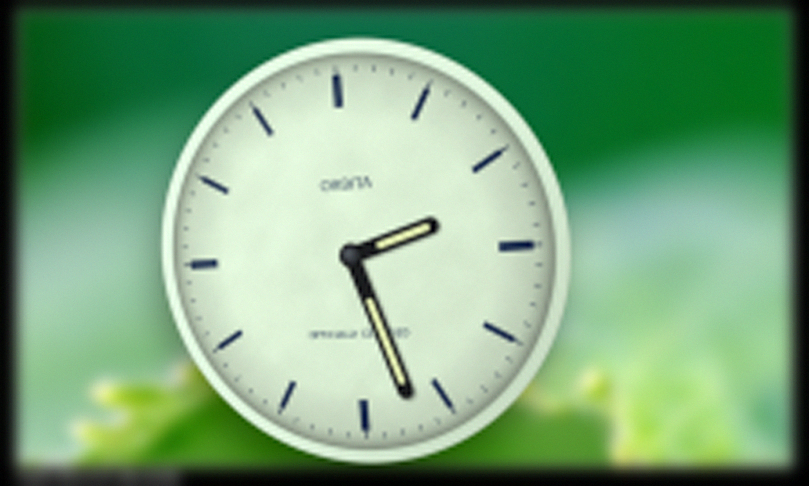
h=2 m=27
